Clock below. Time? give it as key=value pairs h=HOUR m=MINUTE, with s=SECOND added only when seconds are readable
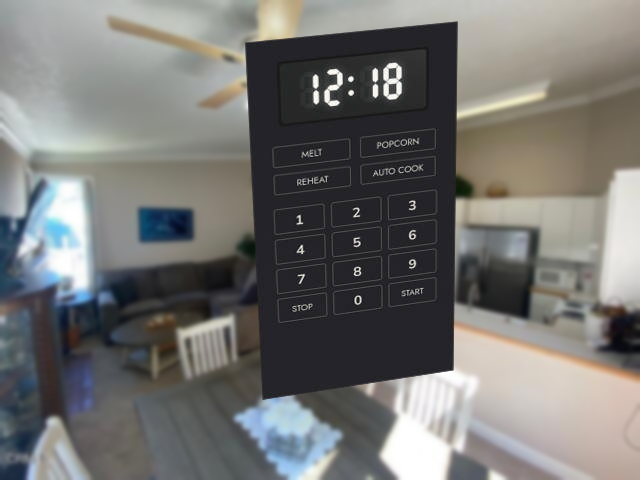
h=12 m=18
